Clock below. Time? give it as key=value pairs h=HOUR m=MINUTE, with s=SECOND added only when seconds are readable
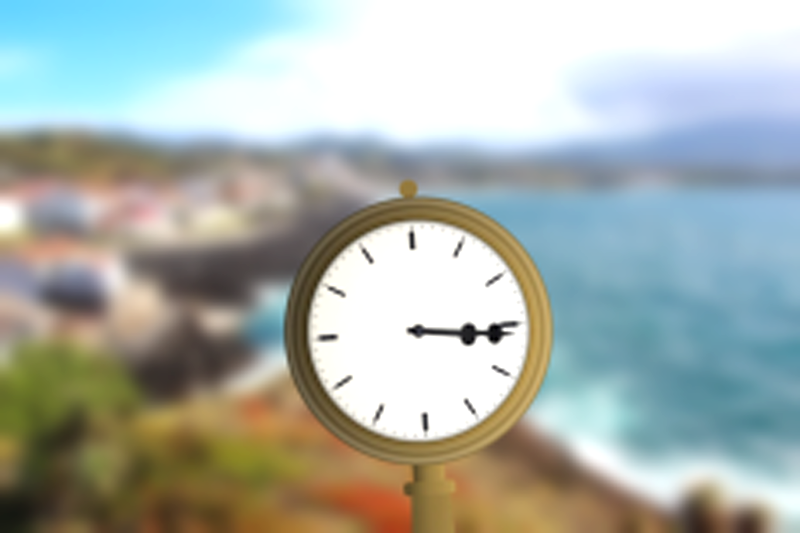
h=3 m=16
